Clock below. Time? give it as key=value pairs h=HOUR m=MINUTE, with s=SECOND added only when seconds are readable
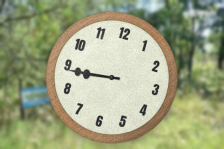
h=8 m=44
